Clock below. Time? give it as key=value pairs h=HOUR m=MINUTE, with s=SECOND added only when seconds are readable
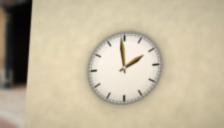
h=1 m=59
